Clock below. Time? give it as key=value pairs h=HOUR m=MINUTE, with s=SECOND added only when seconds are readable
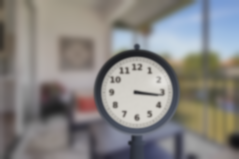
h=3 m=16
